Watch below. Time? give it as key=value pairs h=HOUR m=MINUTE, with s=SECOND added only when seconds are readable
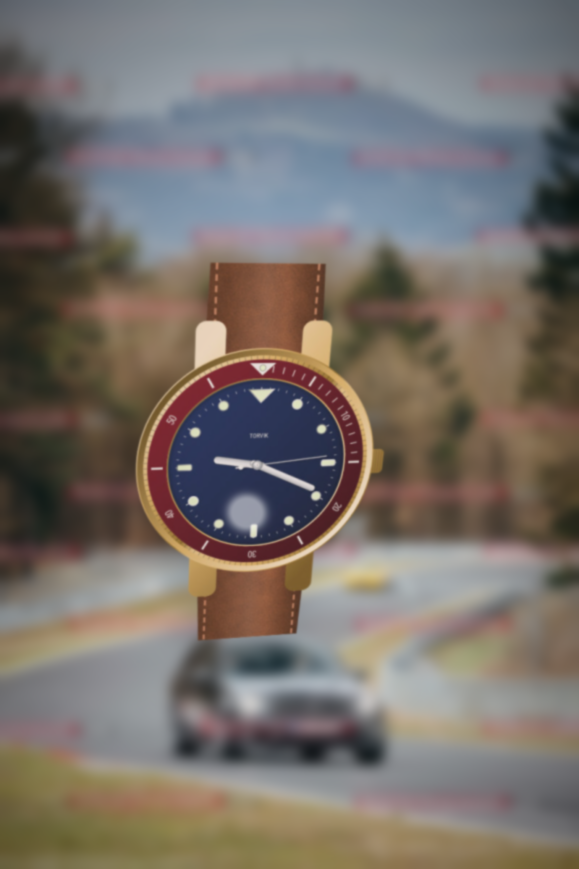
h=9 m=19 s=14
